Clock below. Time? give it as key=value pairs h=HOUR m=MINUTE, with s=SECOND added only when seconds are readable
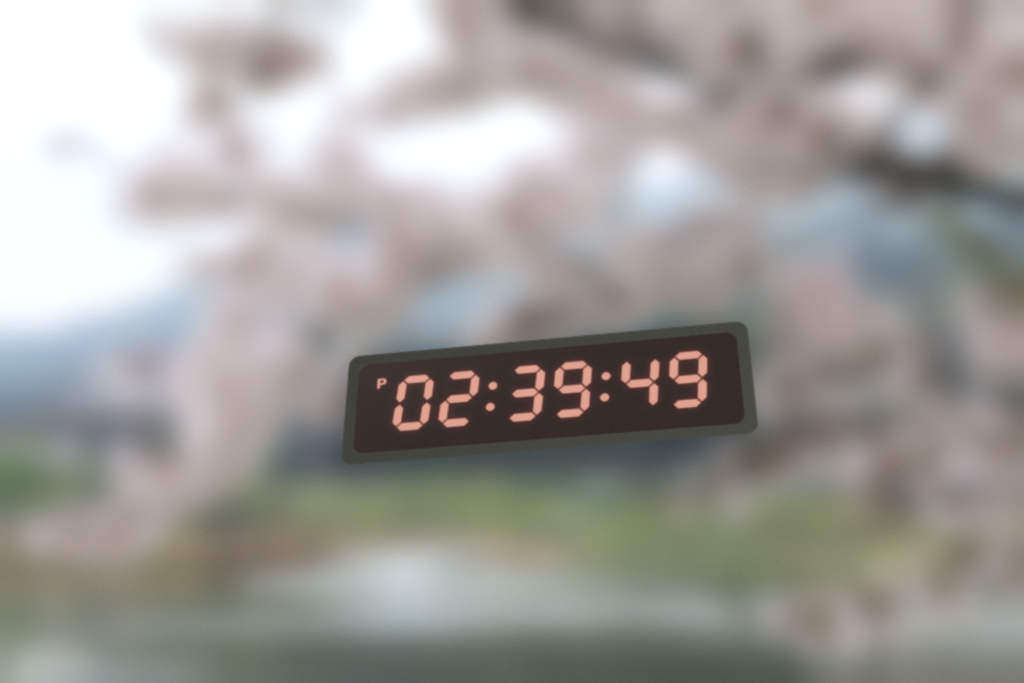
h=2 m=39 s=49
